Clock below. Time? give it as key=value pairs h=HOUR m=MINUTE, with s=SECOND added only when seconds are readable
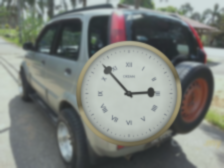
h=2 m=53
